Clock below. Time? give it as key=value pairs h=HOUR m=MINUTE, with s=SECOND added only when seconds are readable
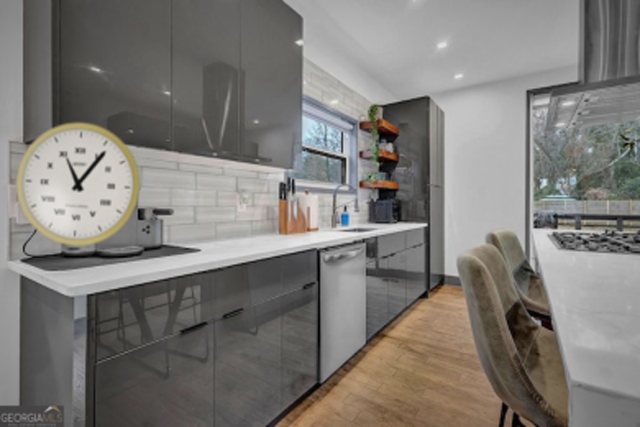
h=11 m=6
